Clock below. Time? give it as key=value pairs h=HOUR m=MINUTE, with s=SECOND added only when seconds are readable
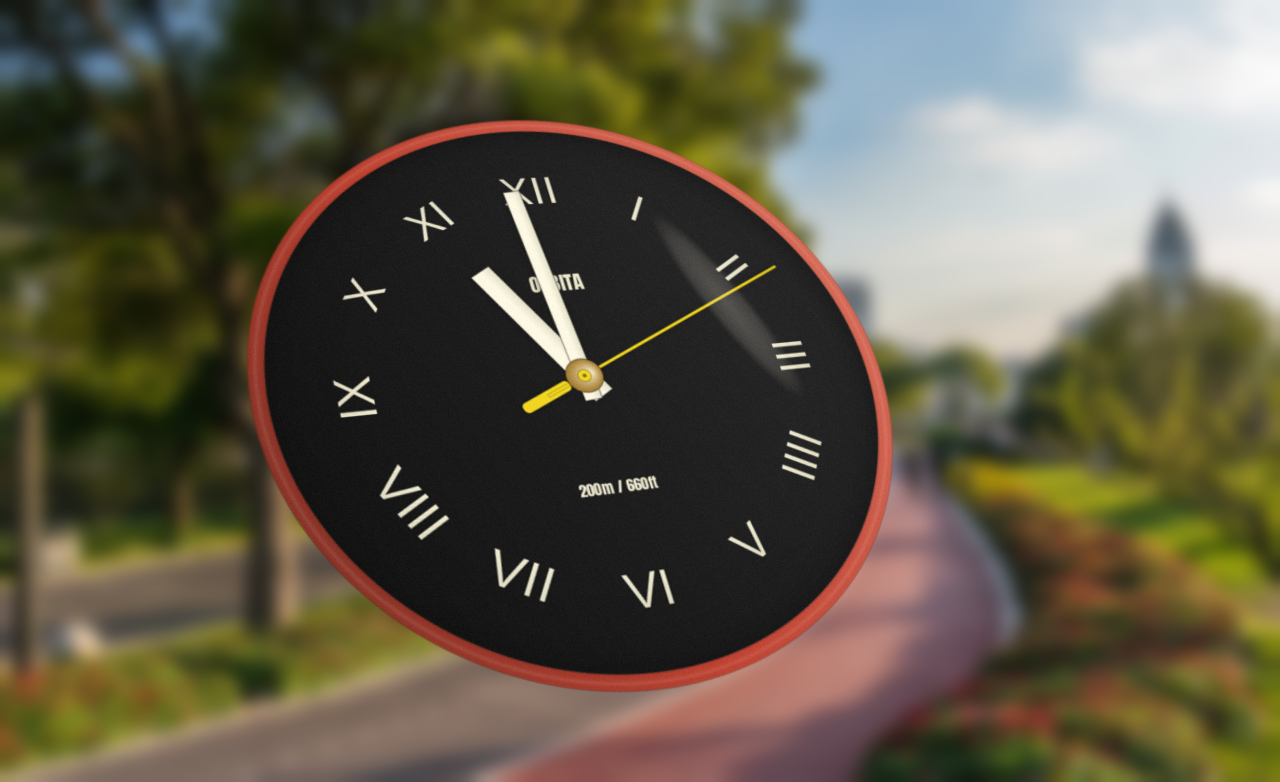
h=10 m=59 s=11
